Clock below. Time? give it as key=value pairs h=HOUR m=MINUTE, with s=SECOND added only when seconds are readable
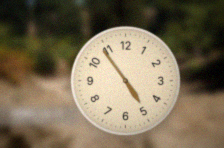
h=4 m=54
